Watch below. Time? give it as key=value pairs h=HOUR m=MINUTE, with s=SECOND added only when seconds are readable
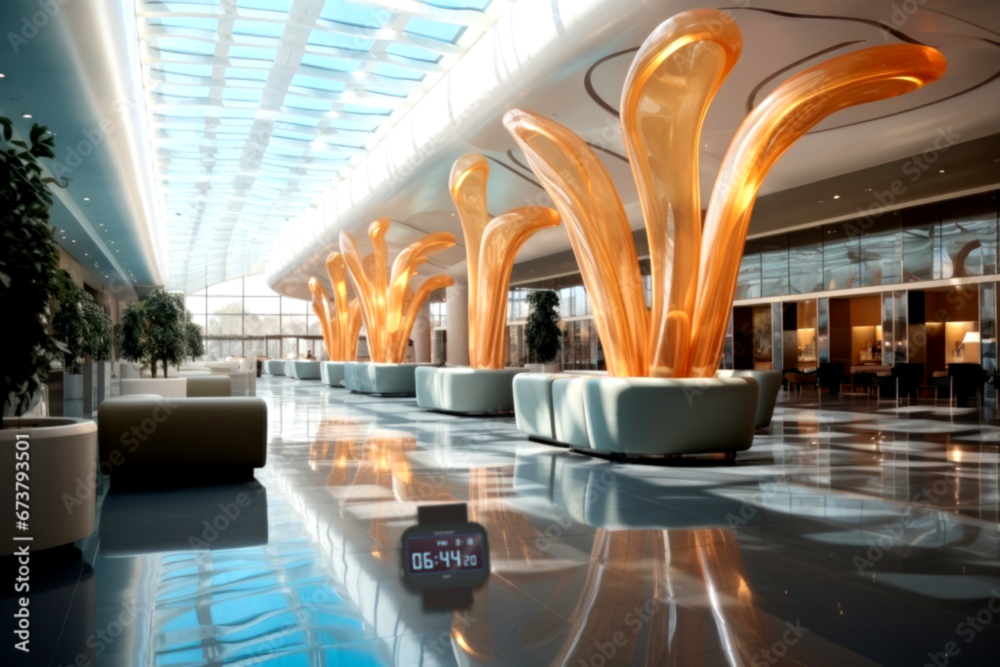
h=6 m=44
